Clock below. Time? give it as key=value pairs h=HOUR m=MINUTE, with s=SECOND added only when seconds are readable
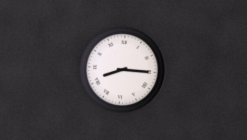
h=8 m=15
